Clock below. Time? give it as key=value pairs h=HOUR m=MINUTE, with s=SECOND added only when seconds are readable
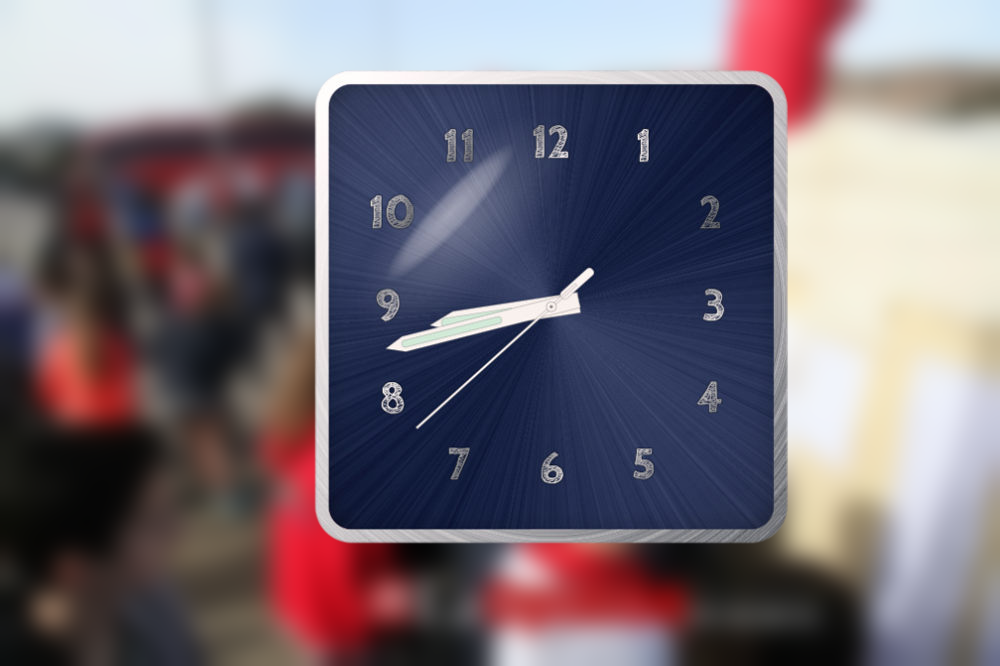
h=8 m=42 s=38
